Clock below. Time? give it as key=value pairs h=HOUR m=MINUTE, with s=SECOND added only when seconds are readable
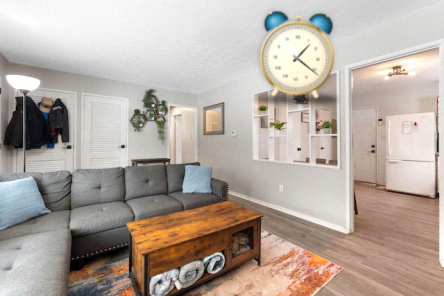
h=1 m=21
